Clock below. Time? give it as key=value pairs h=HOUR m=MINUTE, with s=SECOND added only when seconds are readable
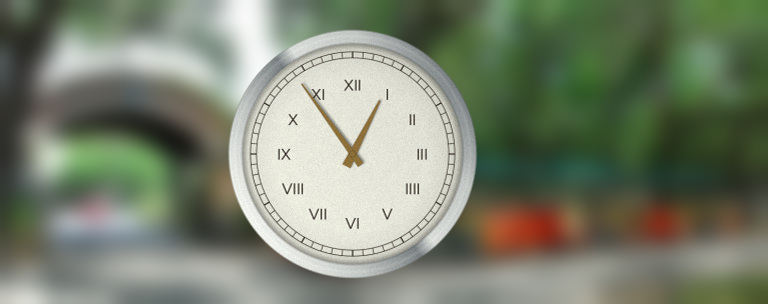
h=12 m=54
